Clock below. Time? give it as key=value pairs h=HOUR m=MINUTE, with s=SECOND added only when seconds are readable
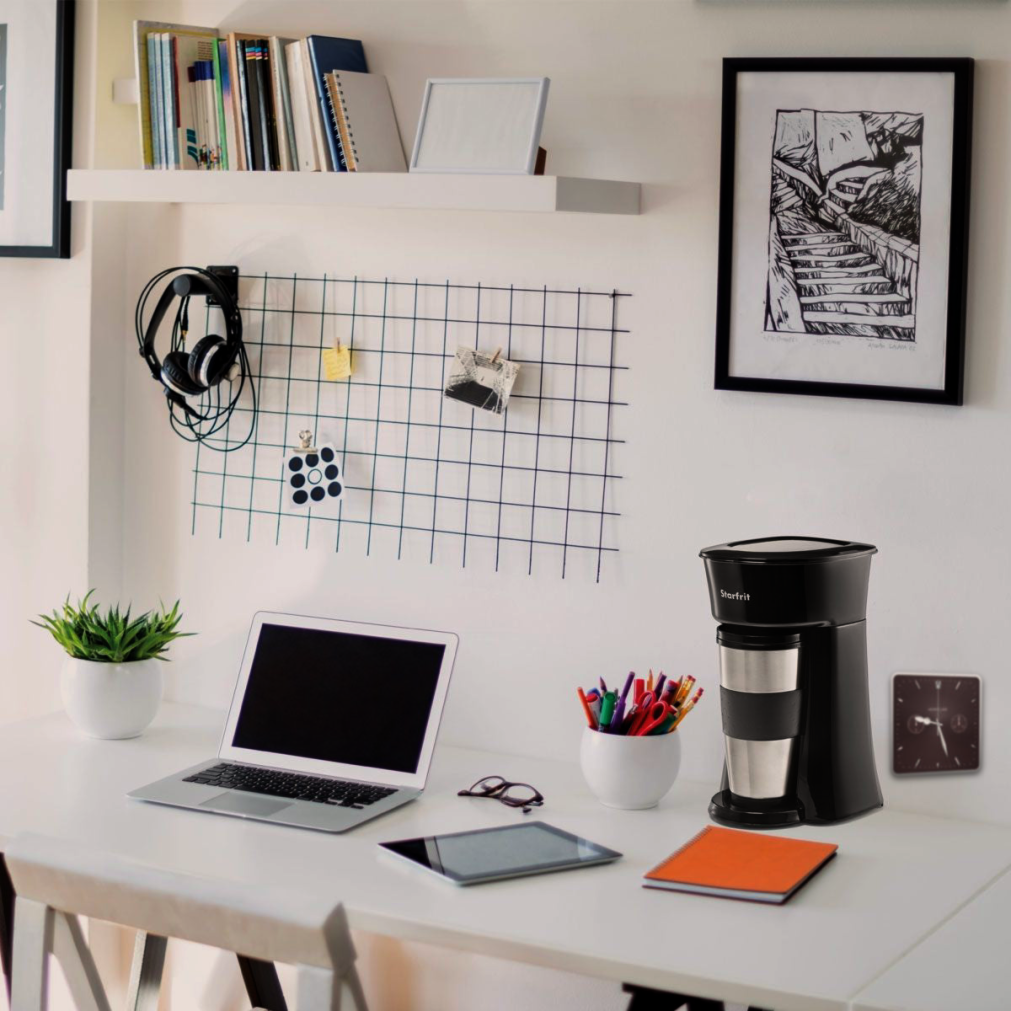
h=9 m=27
